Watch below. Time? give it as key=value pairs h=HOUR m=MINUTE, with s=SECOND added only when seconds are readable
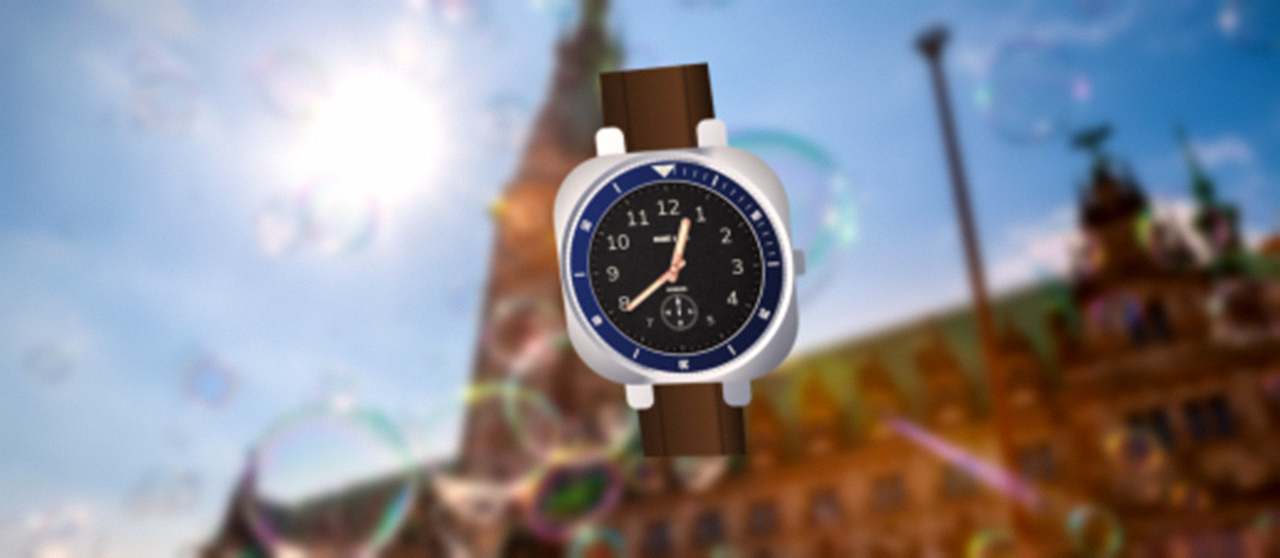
h=12 m=39
